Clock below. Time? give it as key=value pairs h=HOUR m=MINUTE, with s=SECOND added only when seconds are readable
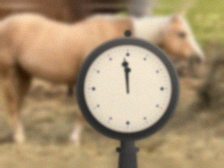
h=11 m=59
